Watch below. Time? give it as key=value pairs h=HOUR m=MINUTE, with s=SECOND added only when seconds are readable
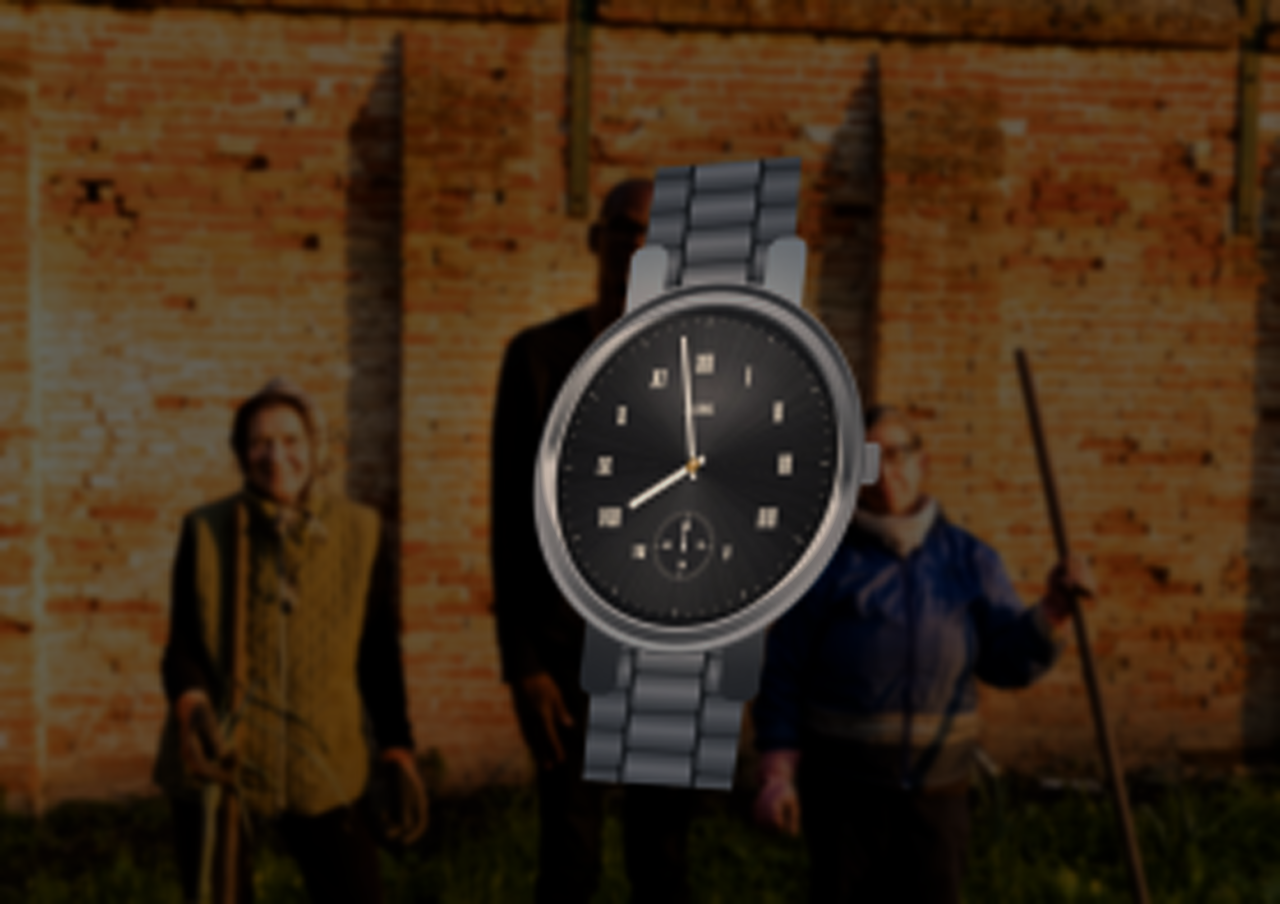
h=7 m=58
